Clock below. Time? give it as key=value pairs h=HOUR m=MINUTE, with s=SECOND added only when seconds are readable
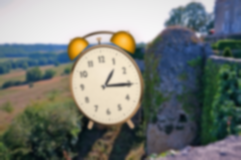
h=1 m=15
